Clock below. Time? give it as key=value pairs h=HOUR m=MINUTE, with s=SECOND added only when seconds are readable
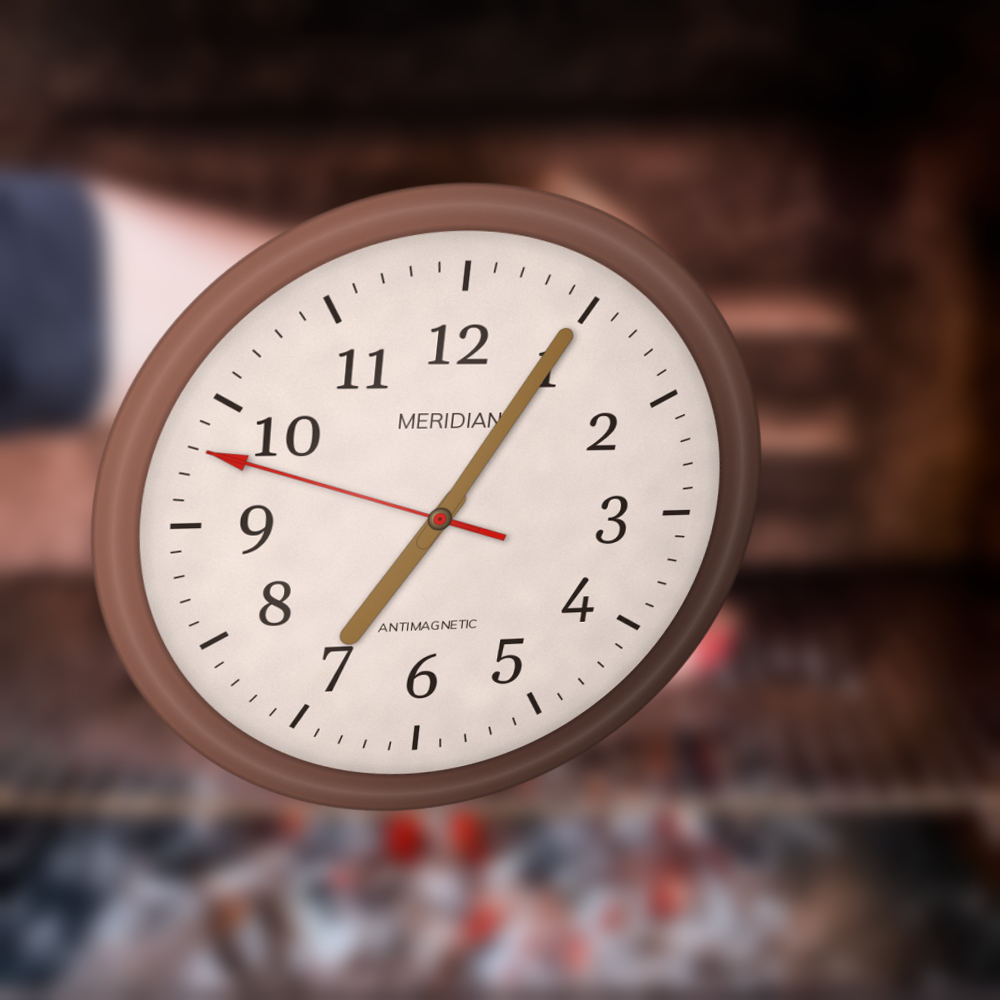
h=7 m=4 s=48
